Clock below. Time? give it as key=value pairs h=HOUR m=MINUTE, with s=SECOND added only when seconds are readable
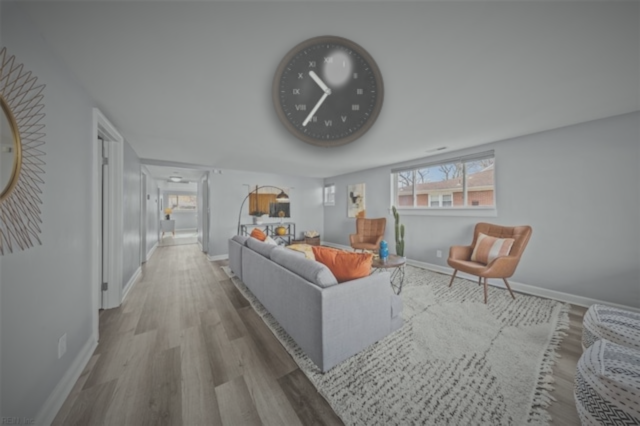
h=10 m=36
